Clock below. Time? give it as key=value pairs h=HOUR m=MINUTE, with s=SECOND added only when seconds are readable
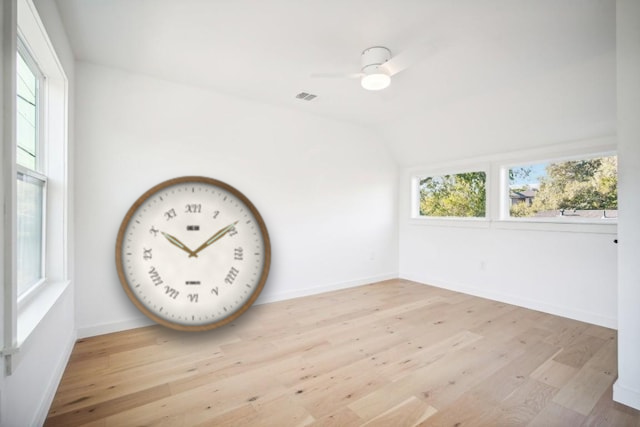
h=10 m=9
